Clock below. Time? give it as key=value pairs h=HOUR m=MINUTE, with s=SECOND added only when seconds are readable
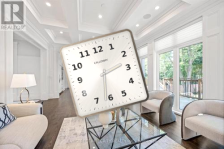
h=2 m=32
